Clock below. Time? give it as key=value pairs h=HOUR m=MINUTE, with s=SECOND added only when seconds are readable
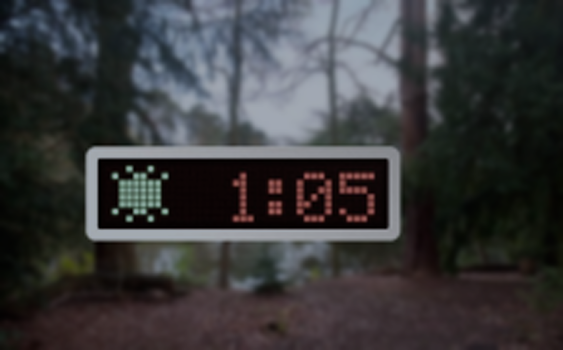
h=1 m=5
